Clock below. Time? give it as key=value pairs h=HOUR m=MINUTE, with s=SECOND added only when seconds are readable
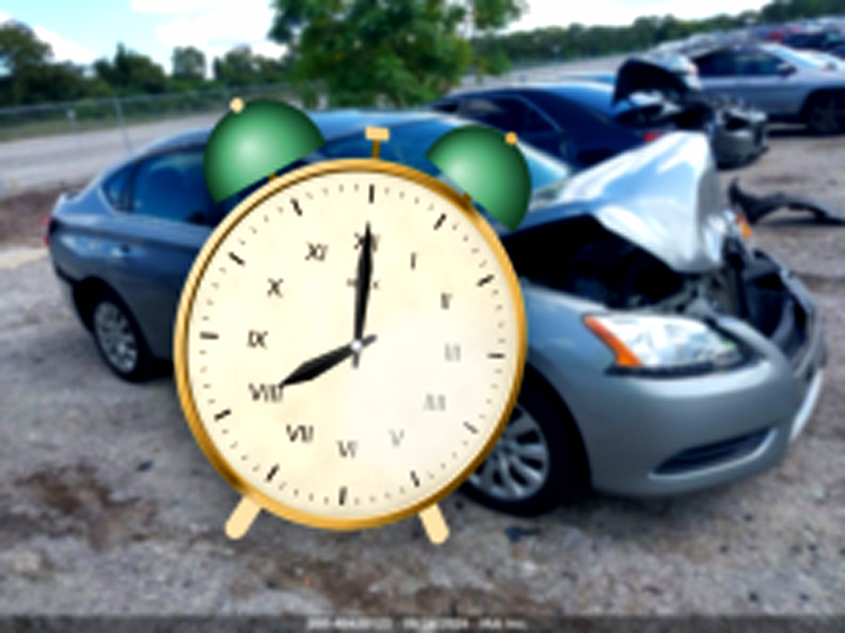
h=8 m=0
